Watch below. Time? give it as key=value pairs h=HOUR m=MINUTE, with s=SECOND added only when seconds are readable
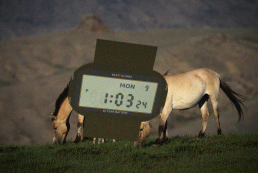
h=1 m=3 s=24
